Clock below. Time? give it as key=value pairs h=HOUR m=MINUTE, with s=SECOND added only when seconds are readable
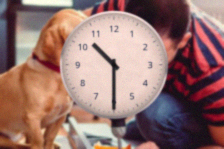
h=10 m=30
